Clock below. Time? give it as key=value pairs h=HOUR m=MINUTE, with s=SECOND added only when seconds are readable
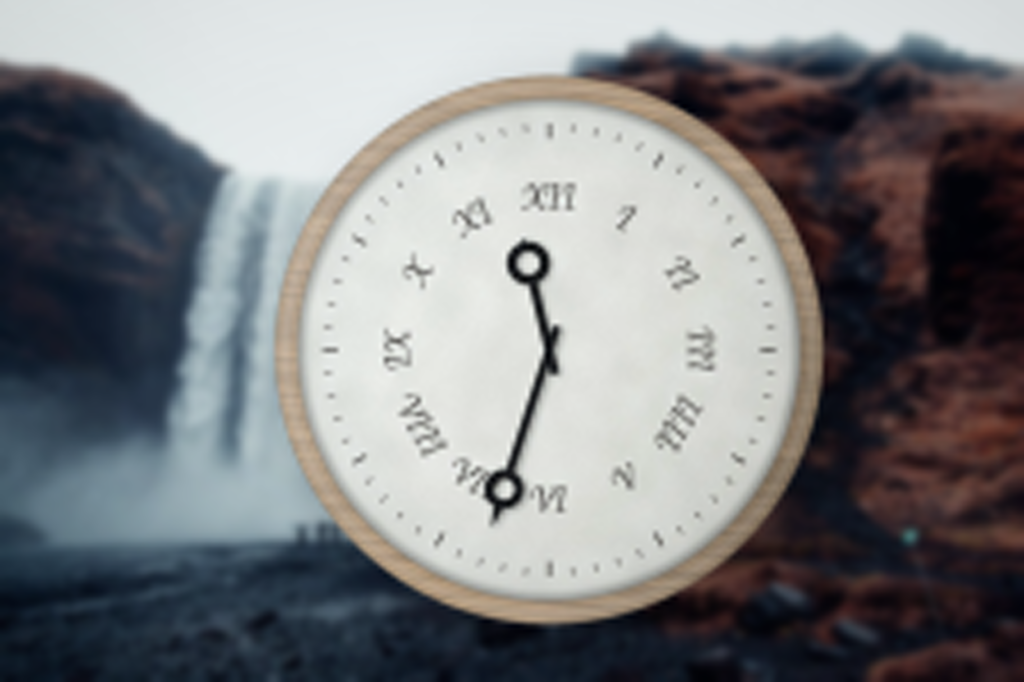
h=11 m=33
